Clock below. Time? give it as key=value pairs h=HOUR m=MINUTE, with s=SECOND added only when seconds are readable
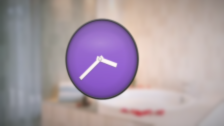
h=3 m=38
